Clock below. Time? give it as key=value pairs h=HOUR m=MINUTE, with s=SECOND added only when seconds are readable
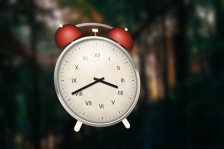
h=3 m=41
